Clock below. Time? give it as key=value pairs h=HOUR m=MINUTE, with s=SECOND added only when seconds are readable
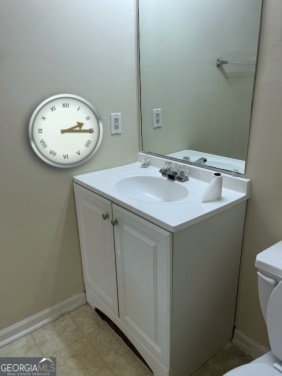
h=2 m=15
